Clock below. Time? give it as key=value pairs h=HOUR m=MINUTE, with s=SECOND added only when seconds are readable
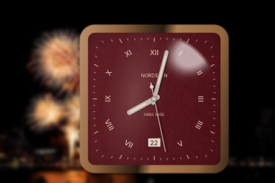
h=8 m=2 s=28
